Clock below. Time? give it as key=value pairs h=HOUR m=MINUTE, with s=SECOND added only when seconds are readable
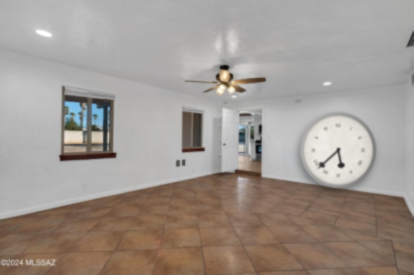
h=5 m=38
